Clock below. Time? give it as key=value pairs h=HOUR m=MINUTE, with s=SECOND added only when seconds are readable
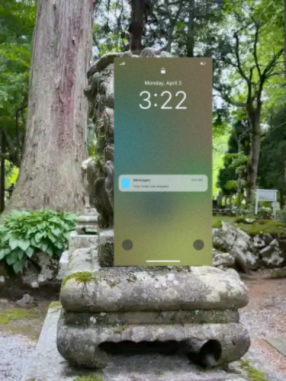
h=3 m=22
